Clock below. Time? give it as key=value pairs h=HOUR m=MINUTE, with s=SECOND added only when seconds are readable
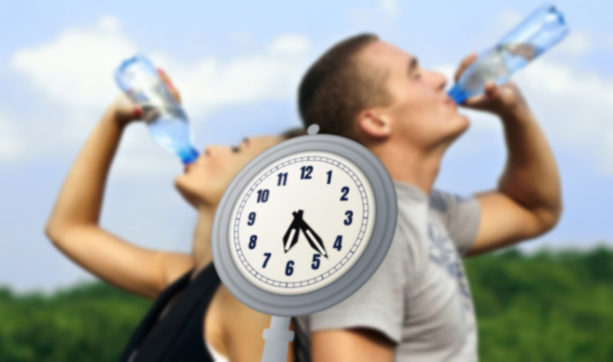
h=6 m=23
